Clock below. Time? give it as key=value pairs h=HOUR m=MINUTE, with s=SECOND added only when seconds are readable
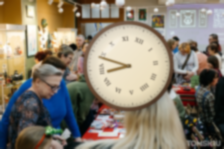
h=7 m=44
